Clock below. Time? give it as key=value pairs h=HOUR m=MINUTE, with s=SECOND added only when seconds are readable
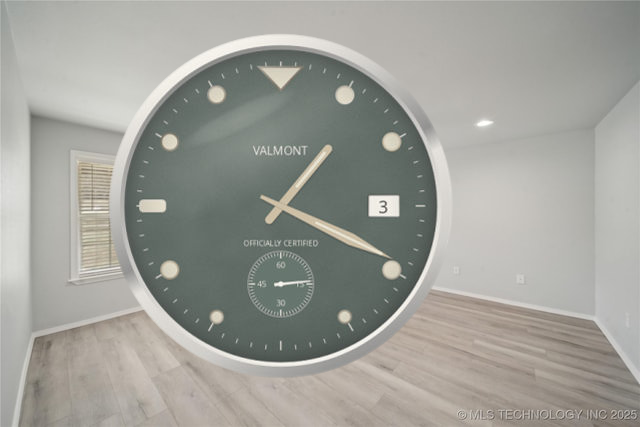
h=1 m=19 s=14
